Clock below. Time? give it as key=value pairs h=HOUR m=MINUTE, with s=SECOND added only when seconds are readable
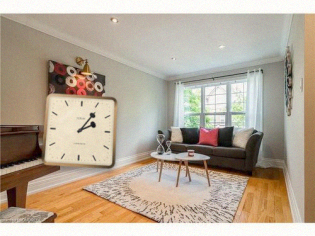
h=2 m=6
